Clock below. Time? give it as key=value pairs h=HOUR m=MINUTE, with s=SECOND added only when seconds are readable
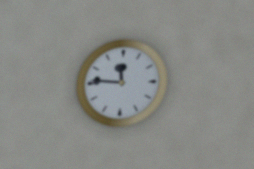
h=11 m=46
